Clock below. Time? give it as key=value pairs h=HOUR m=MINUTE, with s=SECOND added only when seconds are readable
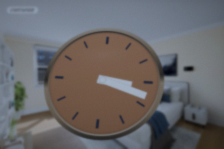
h=3 m=18
